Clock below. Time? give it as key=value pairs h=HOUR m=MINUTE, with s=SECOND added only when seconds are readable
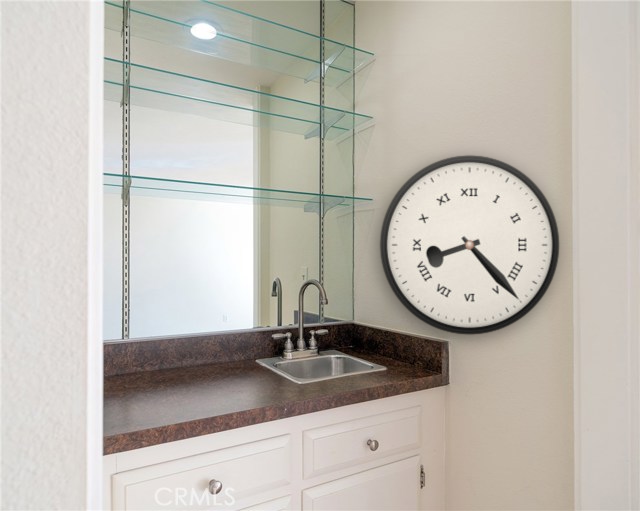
h=8 m=23
